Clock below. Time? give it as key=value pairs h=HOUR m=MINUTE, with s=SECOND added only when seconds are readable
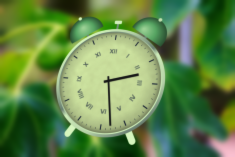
h=2 m=28
